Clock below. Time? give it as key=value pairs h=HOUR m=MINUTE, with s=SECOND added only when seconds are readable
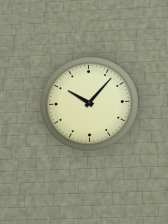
h=10 m=7
